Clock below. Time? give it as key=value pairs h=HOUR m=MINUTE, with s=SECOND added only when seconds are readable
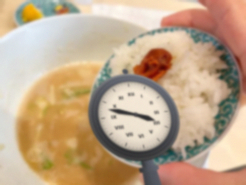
h=3 m=48
